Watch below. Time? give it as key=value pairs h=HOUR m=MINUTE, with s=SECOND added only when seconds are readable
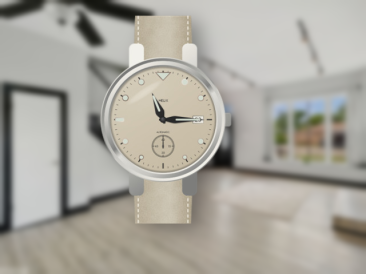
h=11 m=15
